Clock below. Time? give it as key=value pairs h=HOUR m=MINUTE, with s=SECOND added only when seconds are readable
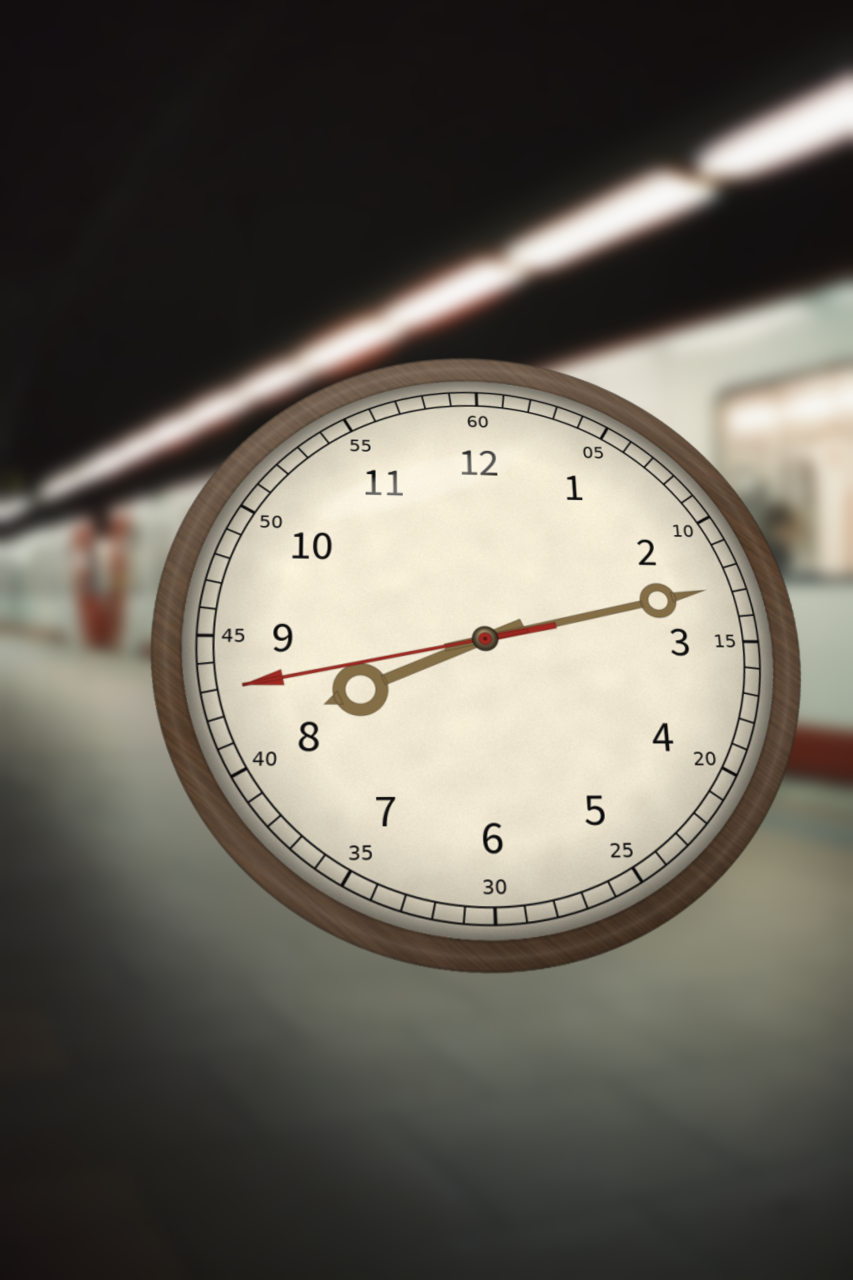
h=8 m=12 s=43
